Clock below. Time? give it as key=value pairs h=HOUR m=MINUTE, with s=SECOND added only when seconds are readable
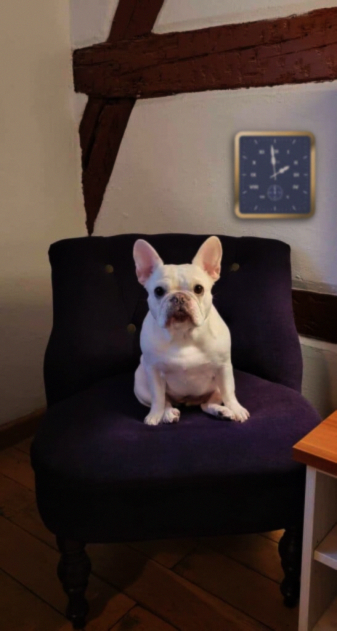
h=1 m=59
